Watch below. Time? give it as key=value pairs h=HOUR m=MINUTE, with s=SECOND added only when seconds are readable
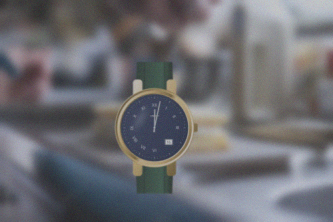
h=12 m=2
